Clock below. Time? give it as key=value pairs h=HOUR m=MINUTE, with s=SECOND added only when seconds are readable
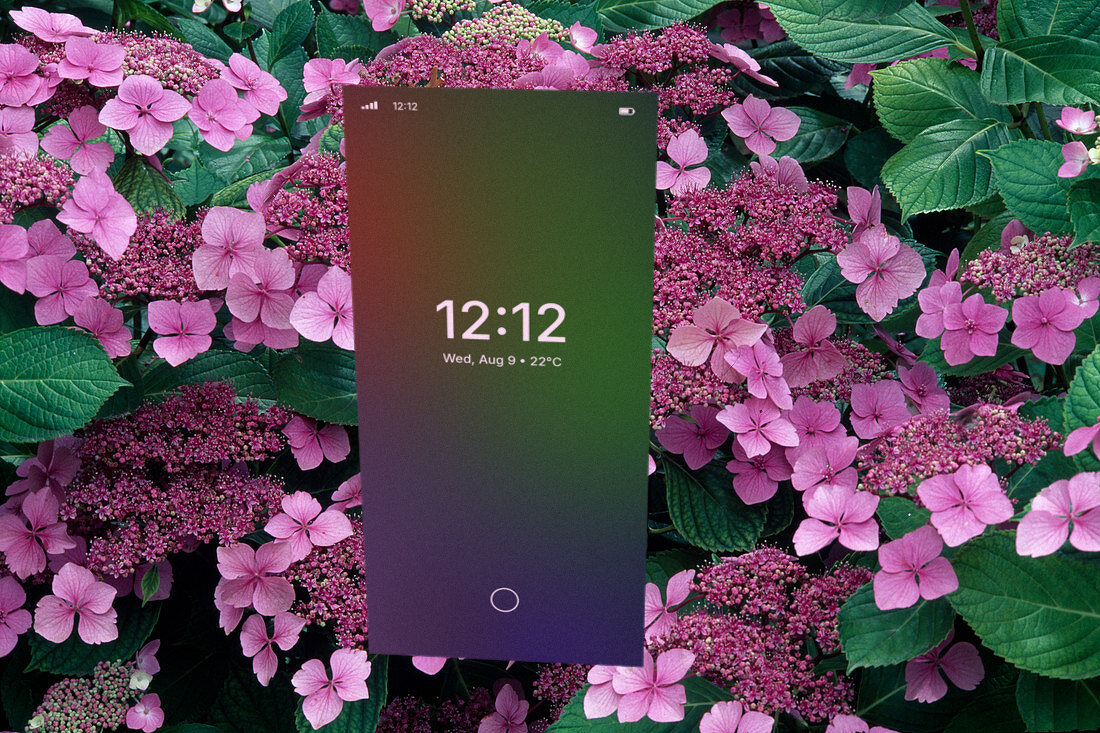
h=12 m=12
